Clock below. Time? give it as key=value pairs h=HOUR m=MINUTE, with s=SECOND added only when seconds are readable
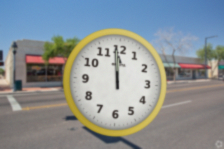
h=11 m=59
